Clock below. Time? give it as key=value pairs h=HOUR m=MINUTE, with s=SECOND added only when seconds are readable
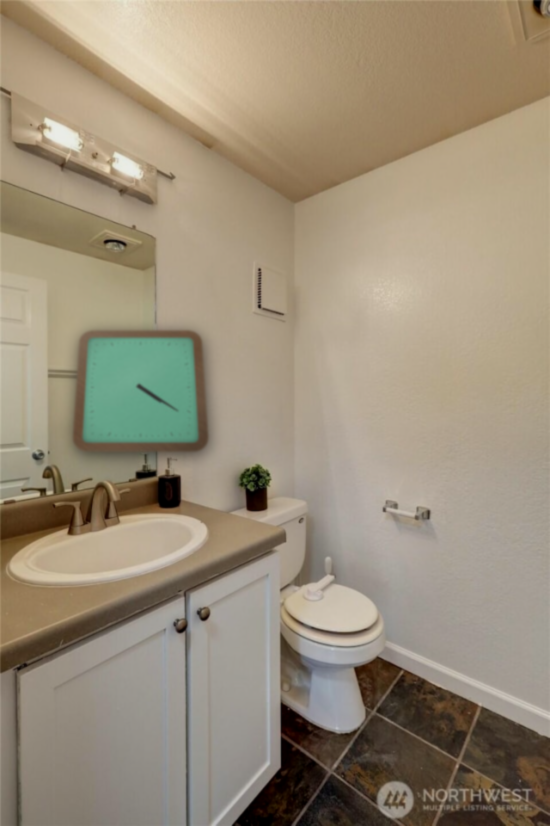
h=4 m=21
